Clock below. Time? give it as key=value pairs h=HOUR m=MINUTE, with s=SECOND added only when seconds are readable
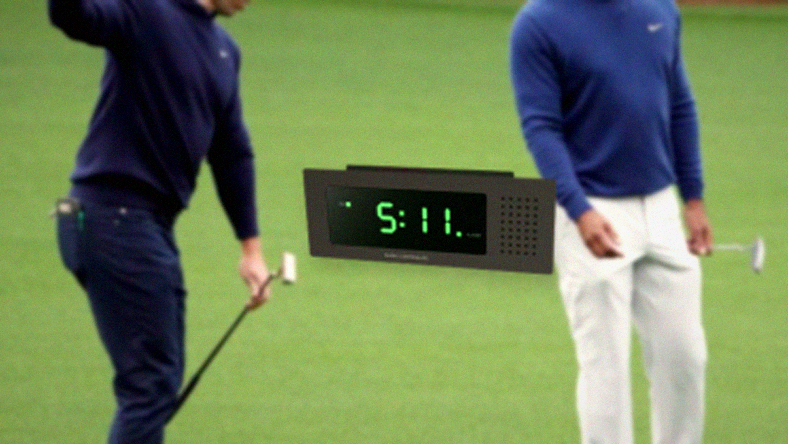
h=5 m=11
